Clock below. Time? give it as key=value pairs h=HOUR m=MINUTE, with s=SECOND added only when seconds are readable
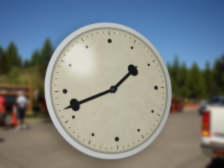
h=1 m=42
